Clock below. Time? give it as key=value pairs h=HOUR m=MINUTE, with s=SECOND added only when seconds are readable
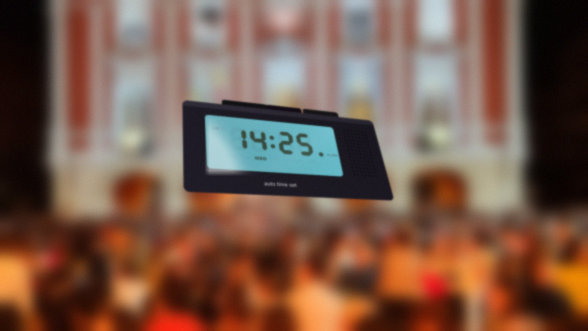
h=14 m=25
